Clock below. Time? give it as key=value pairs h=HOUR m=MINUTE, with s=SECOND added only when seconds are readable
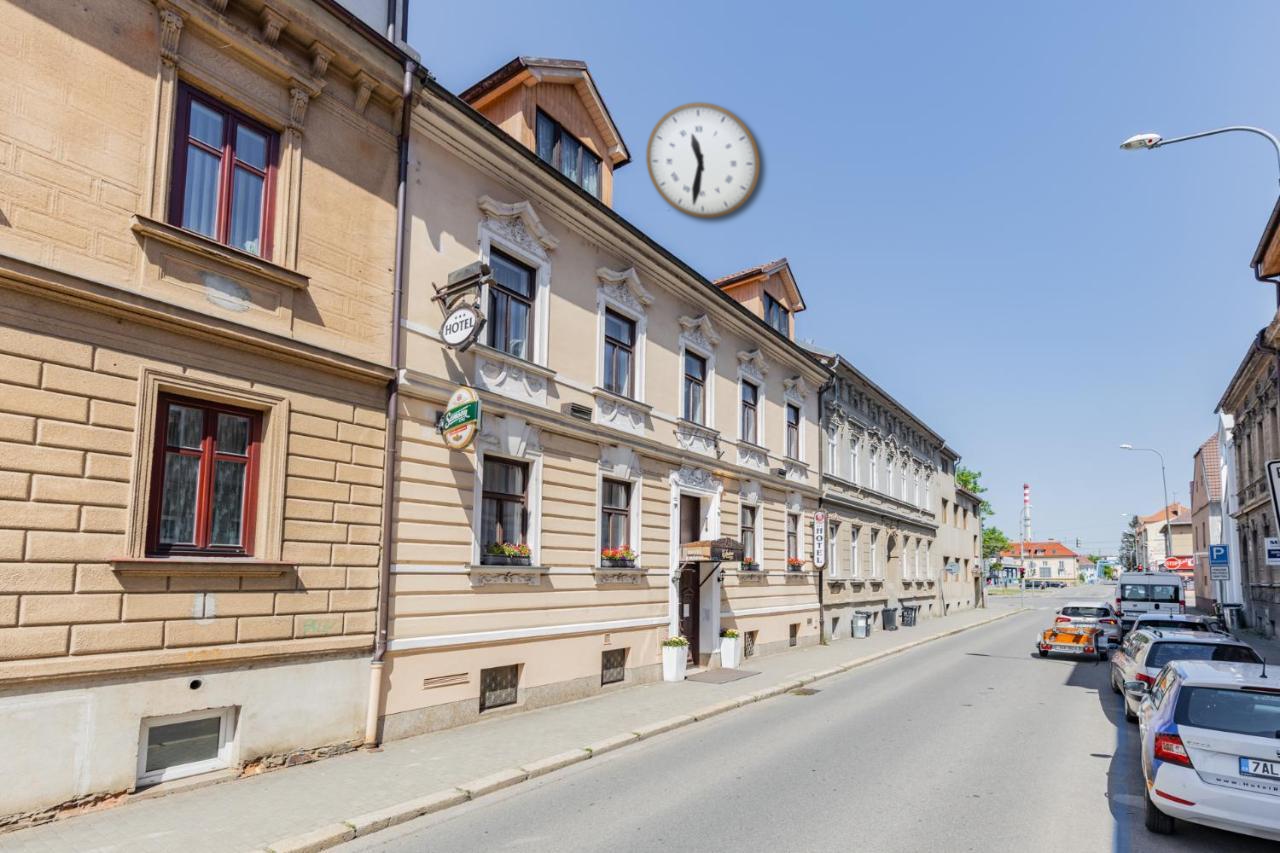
h=11 m=32
